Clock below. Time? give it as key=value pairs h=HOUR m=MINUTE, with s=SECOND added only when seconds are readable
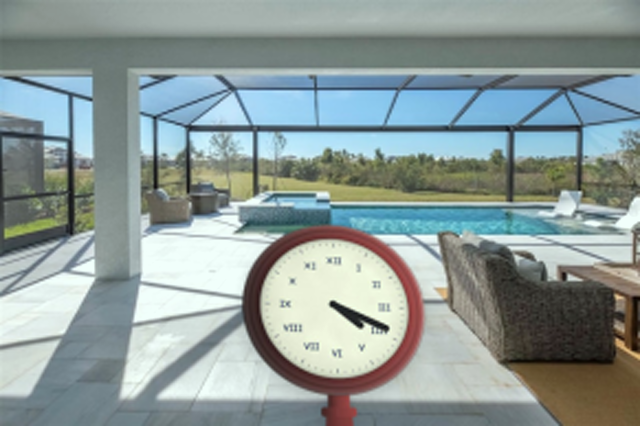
h=4 m=19
